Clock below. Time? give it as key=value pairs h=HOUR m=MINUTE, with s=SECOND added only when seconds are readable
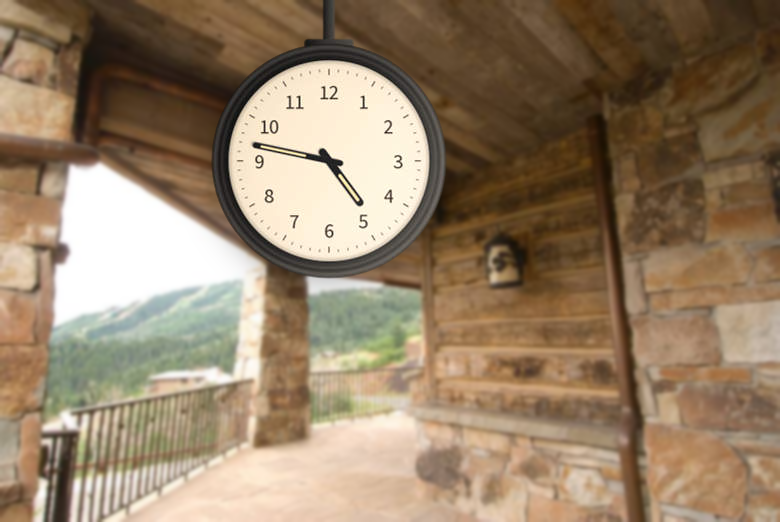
h=4 m=47
